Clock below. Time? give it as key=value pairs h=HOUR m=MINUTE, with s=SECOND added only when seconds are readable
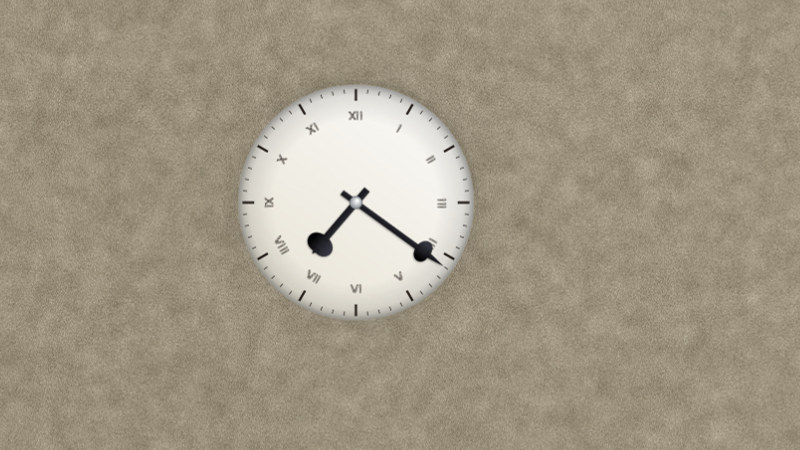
h=7 m=21
